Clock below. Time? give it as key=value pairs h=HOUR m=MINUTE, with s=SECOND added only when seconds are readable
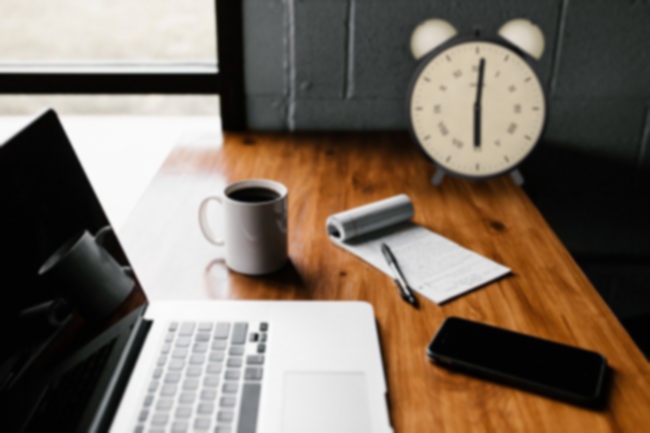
h=6 m=1
